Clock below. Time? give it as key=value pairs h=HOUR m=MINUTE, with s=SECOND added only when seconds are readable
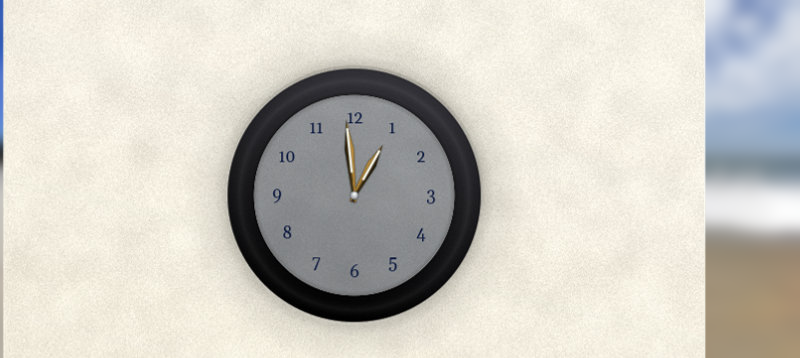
h=12 m=59
